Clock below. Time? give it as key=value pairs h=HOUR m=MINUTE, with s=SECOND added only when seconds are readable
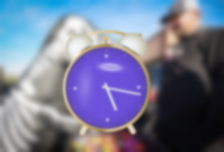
h=5 m=17
